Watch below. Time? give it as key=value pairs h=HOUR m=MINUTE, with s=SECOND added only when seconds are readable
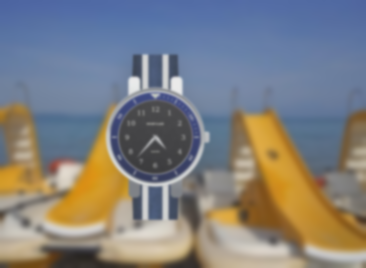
h=4 m=37
